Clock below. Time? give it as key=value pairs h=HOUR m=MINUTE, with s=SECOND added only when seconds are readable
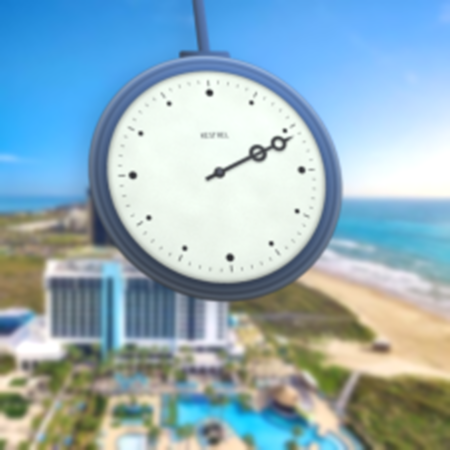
h=2 m=11
